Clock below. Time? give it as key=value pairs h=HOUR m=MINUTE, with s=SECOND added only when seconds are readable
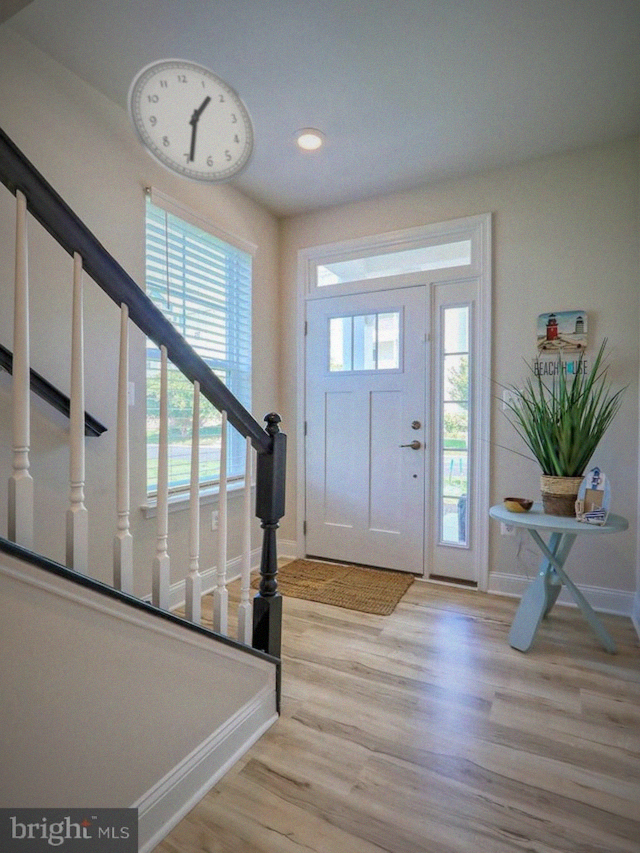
h=1 m=34
